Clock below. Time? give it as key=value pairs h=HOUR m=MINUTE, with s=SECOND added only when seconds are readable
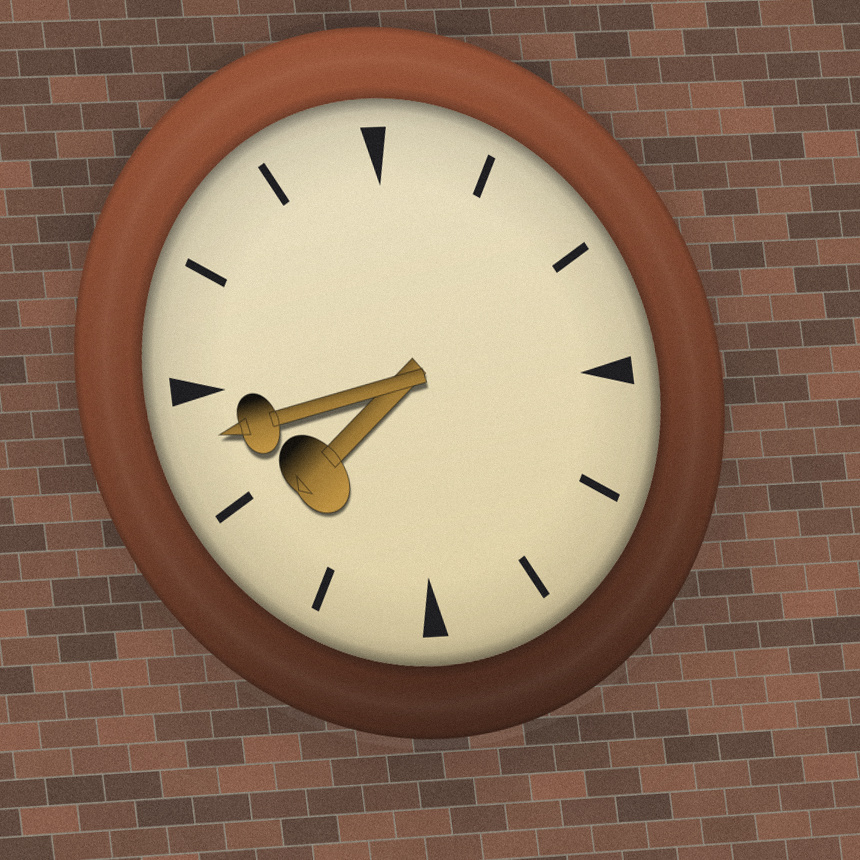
h=7 m=43
